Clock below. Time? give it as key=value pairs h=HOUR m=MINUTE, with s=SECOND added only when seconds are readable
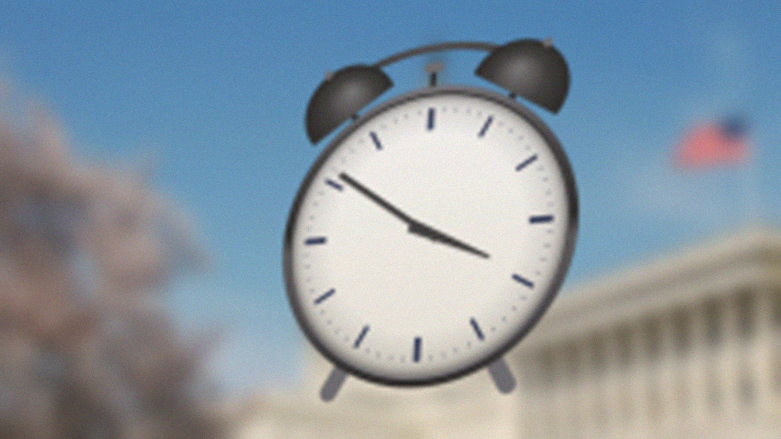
h=3 m=51
